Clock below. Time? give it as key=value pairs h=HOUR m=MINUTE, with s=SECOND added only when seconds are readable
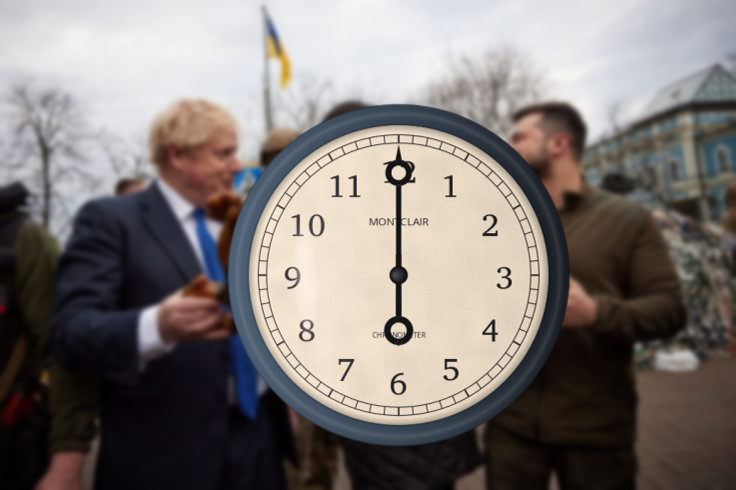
h=6 m=0
